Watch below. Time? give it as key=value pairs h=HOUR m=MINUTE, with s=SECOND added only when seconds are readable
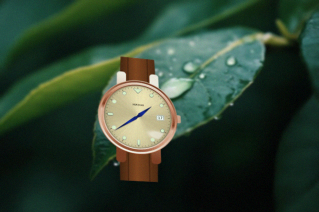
h=1 m=39
